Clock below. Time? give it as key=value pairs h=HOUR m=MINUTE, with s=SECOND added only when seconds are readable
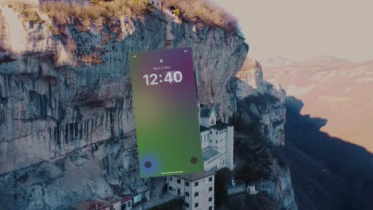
h=12 m=40
